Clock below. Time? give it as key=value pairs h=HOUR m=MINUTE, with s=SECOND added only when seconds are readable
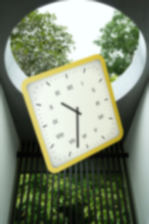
h=10 m=33
